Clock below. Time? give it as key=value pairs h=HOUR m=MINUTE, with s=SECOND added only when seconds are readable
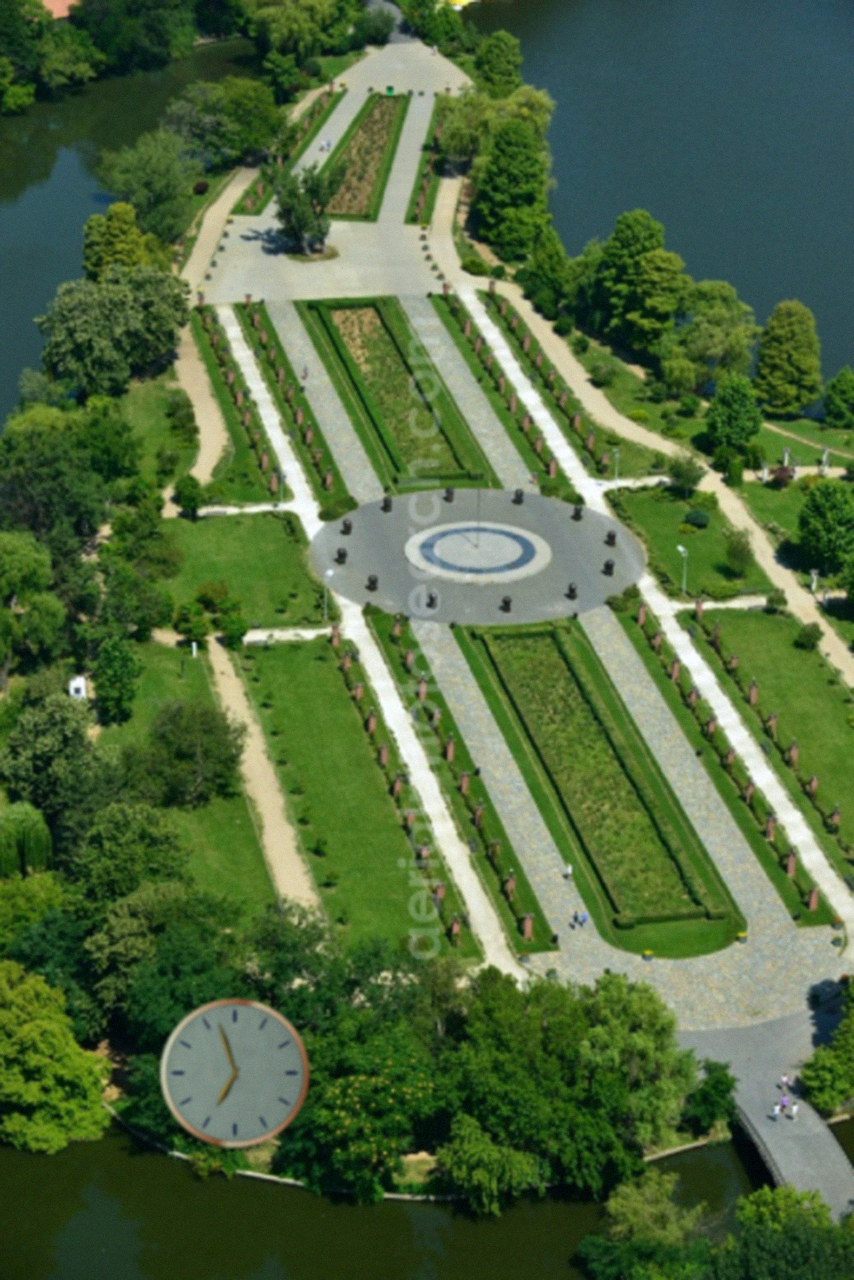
h=6 m=57
